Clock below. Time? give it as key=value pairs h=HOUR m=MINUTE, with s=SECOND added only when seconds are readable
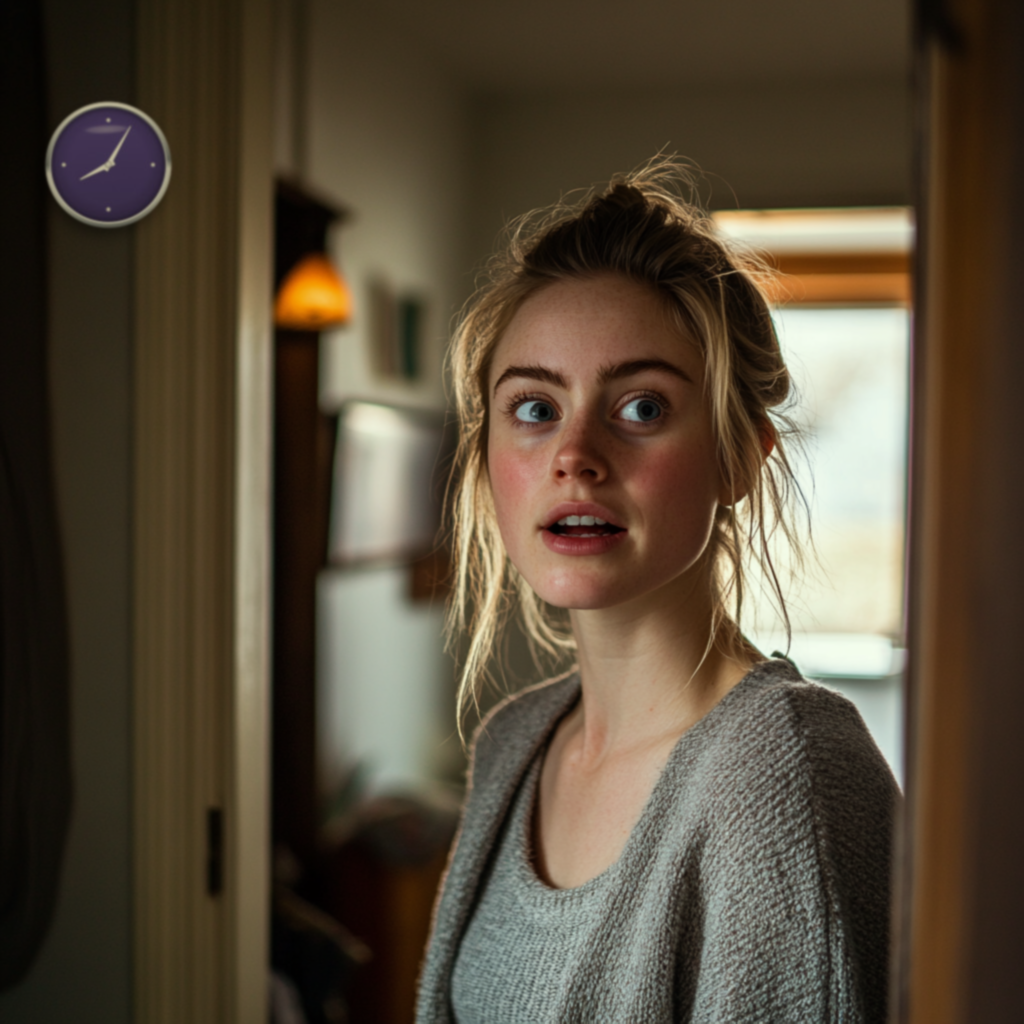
h=8 m=5
